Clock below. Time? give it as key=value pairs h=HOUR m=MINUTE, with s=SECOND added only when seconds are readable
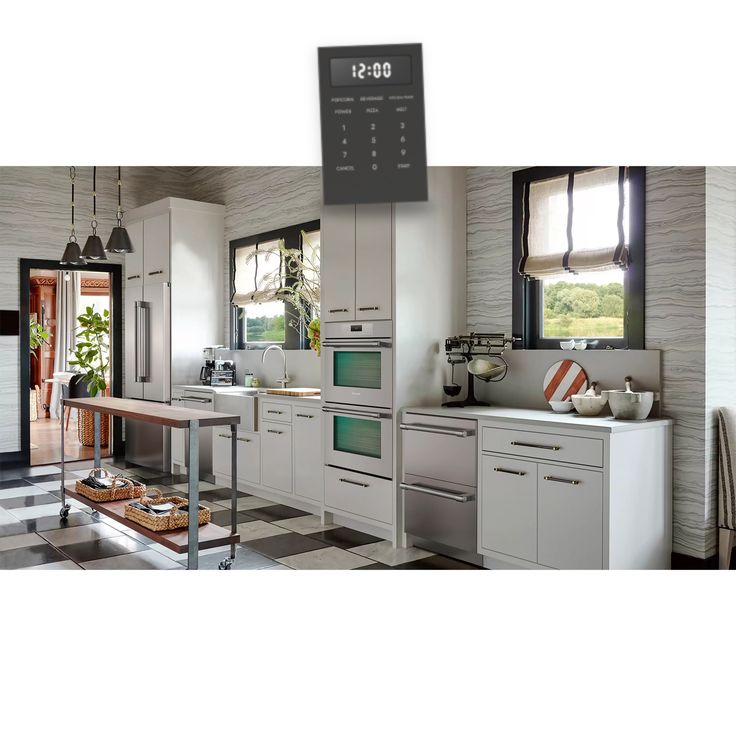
h=12 m=0
